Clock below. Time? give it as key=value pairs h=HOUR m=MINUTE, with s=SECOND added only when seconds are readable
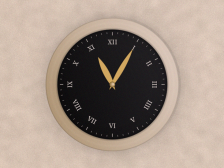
h=11 m=5
